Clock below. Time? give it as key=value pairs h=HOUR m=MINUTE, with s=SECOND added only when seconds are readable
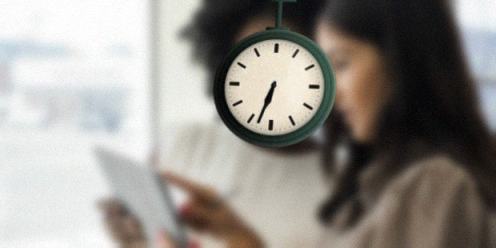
h=6 m=33
